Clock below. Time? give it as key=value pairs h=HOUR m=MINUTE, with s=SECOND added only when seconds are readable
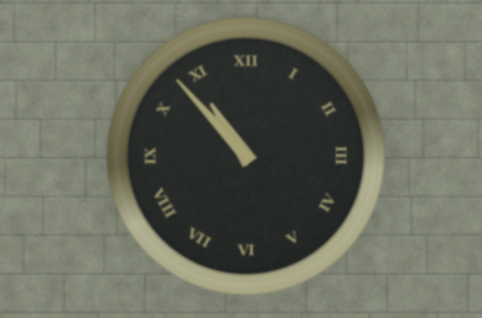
h=10 m=53
